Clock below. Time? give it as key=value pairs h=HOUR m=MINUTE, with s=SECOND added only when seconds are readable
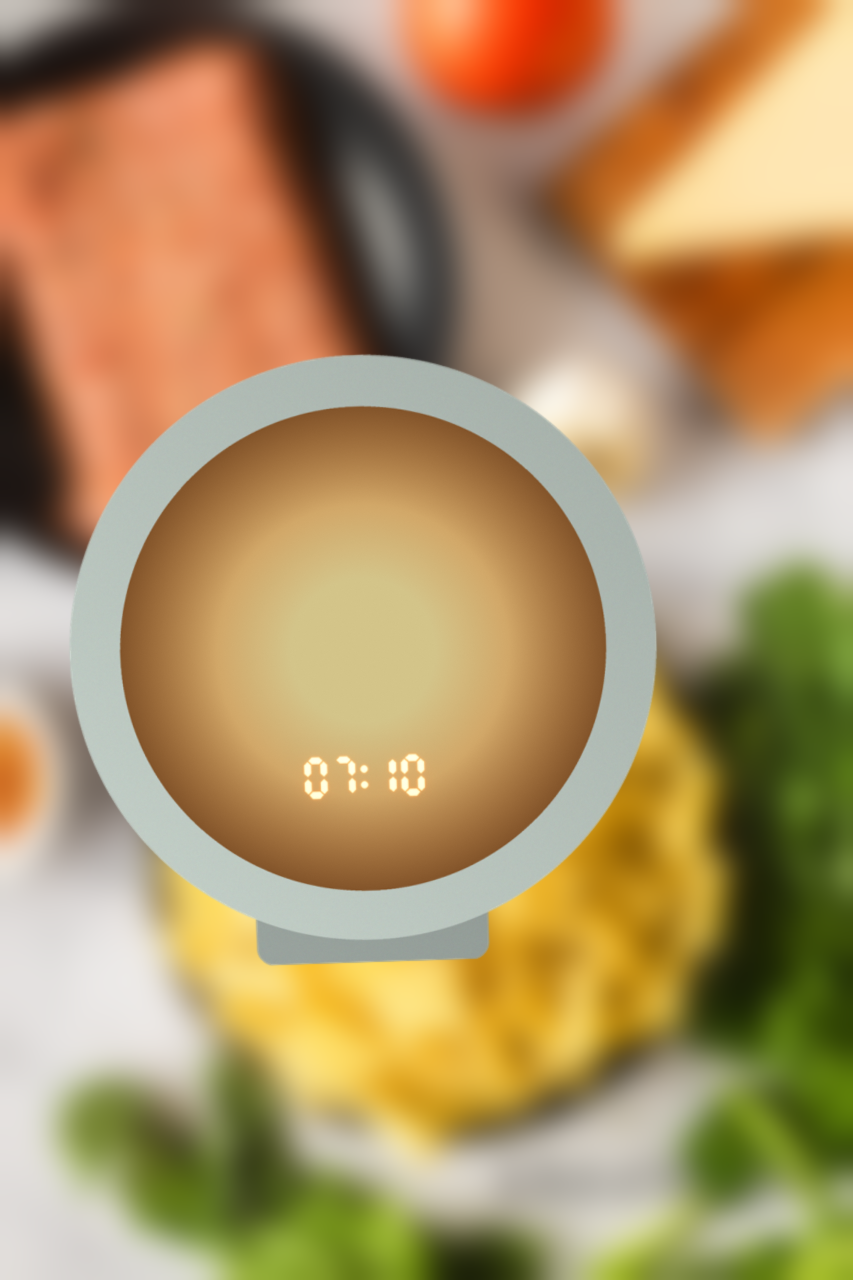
h=7 m=10
